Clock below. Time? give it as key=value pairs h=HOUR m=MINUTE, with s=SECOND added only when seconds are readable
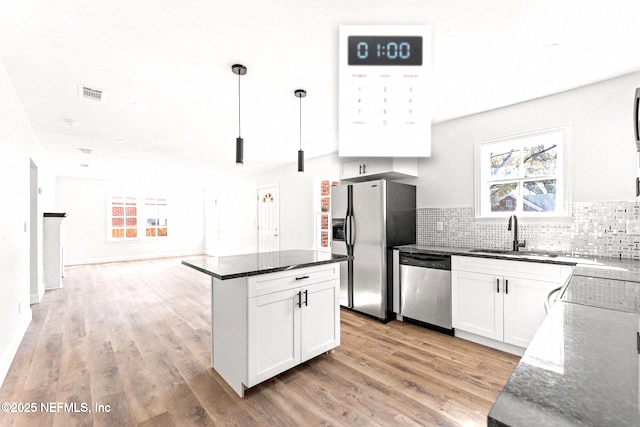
h=1 m=0
